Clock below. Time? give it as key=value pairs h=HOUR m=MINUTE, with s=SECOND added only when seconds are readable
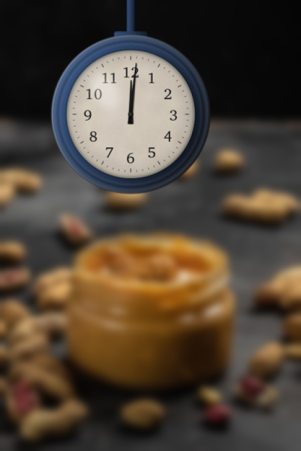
h=12 m=1
